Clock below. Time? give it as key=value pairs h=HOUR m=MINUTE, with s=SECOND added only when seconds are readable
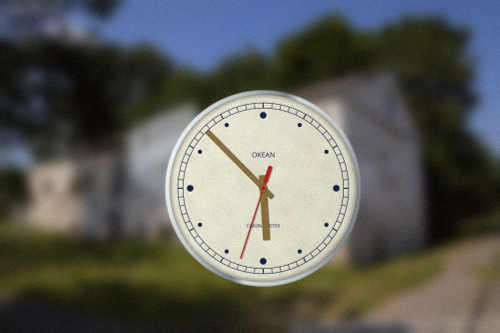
h=5 m=52 s=33
